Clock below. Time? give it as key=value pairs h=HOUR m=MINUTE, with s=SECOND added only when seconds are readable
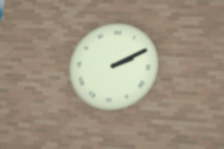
h=2 m=10
